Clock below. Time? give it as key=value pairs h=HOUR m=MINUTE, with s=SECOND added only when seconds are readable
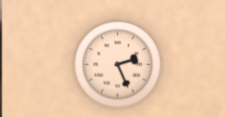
h=2 m=26
